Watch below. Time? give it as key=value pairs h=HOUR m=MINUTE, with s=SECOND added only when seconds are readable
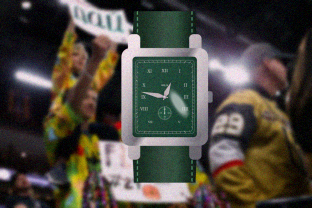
h=12 m=47
